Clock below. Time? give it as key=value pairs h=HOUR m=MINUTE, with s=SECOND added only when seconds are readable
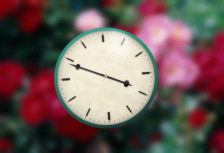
h=3 m=49
